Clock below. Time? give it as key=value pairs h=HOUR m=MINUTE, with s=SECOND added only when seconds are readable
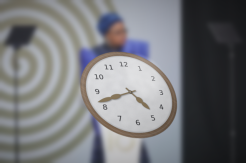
h=4 m=42
